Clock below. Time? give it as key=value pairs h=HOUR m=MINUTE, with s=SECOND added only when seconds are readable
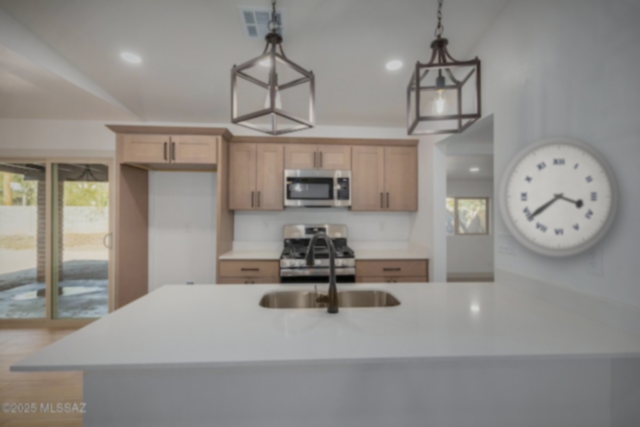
h=3 m=39
